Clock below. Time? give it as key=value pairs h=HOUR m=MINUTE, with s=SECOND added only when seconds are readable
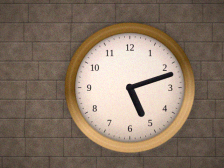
h=5 m=12
